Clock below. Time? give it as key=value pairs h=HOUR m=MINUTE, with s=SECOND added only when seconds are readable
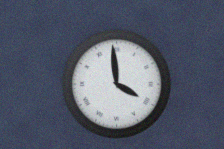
h=3 m=59
